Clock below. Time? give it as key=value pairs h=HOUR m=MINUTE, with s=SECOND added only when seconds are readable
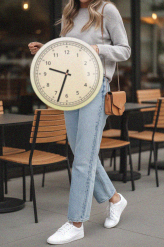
h=9 m=33
